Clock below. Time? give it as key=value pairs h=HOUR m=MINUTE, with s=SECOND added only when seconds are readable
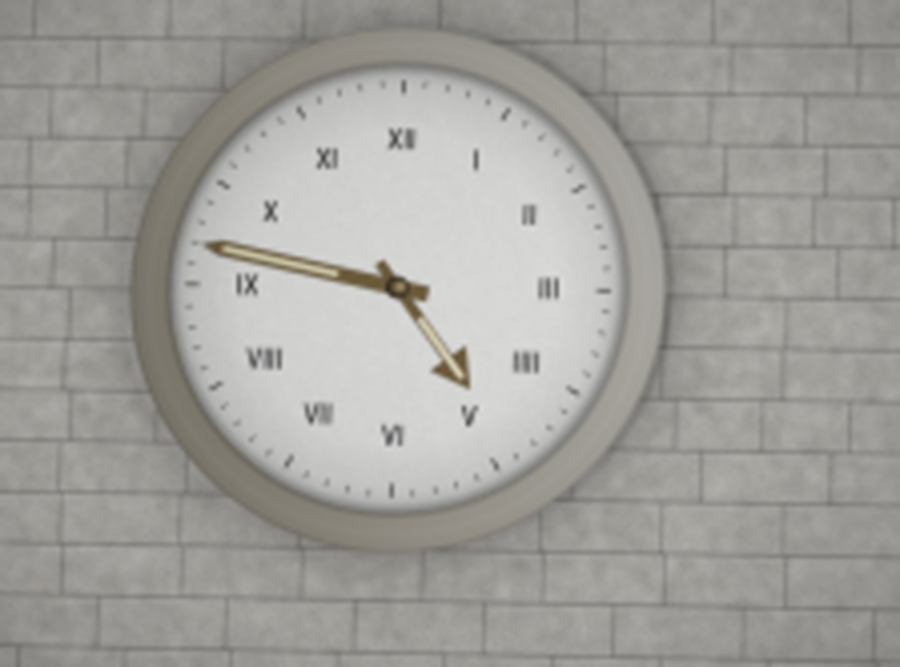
h=4 m=47
